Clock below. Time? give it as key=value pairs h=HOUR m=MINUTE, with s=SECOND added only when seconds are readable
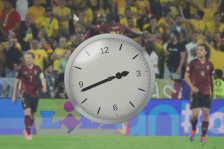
h=2 m=43
